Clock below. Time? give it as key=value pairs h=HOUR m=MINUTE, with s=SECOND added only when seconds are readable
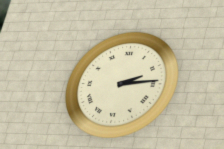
h=2 m=14
